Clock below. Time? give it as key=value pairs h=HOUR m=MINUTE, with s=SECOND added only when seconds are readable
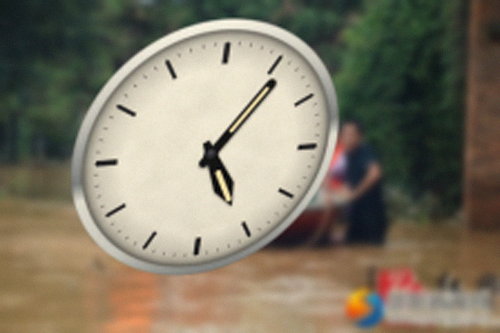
h=5 m=6
